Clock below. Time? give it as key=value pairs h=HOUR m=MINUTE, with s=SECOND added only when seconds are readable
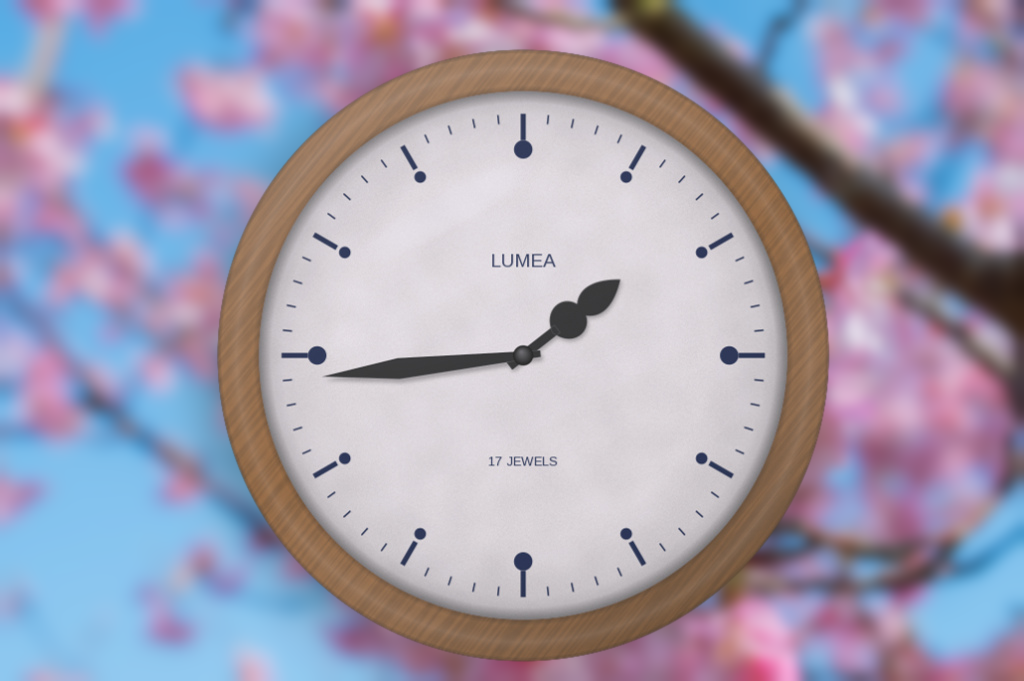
h=1 m=44
